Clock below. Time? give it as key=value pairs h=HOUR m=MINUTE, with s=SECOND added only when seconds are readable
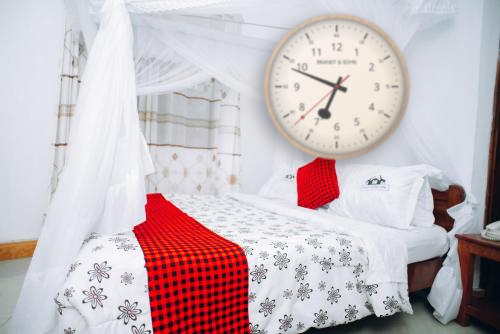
h=6 m=48 s=38
